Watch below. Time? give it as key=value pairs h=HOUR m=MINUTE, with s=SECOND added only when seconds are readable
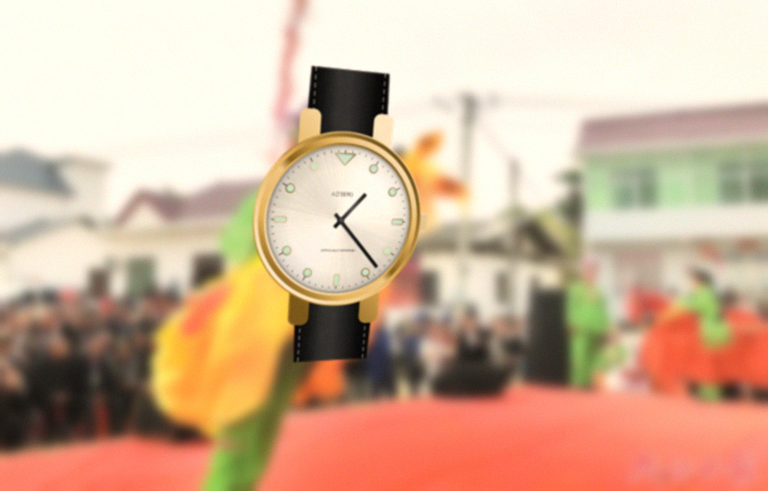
h=1 m=23
